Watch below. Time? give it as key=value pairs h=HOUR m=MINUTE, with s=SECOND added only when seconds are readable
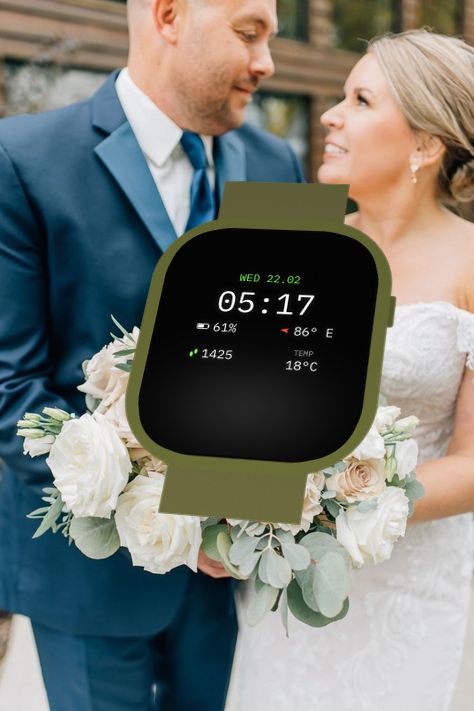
h=5 m=17
